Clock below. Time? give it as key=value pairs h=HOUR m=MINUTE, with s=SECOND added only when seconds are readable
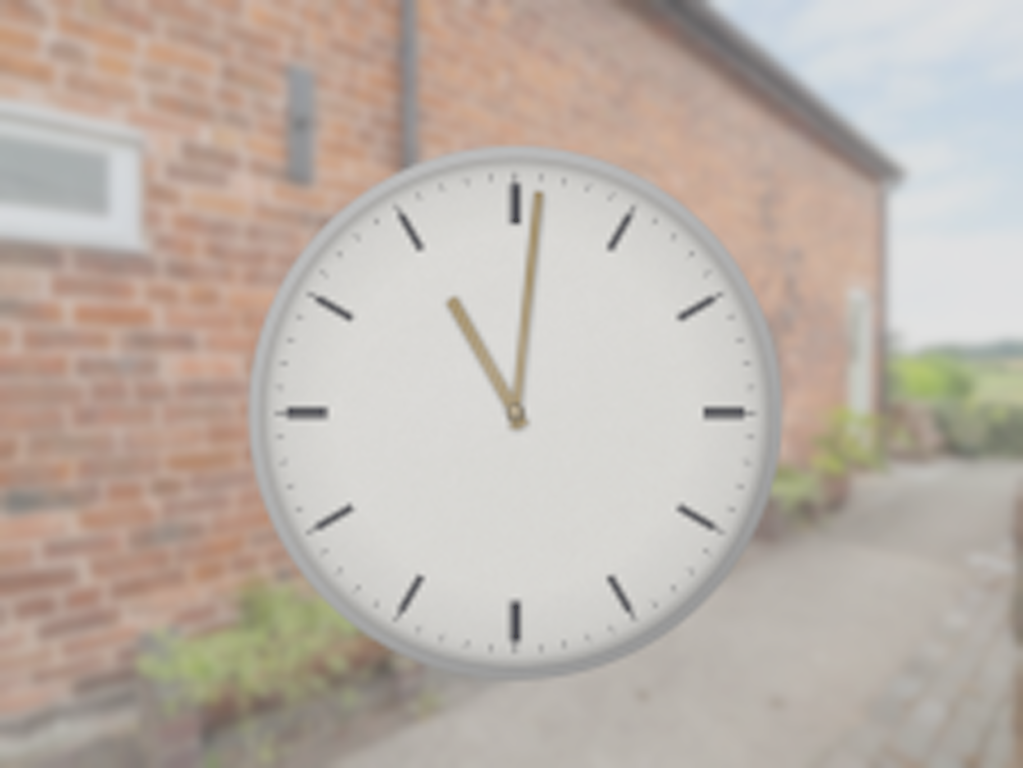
h=11 m=1
